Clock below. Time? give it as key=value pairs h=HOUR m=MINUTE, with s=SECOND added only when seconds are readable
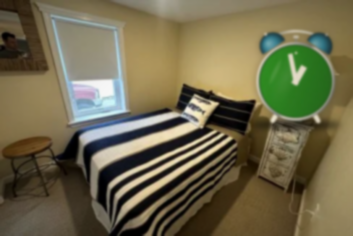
h=12 m=58
